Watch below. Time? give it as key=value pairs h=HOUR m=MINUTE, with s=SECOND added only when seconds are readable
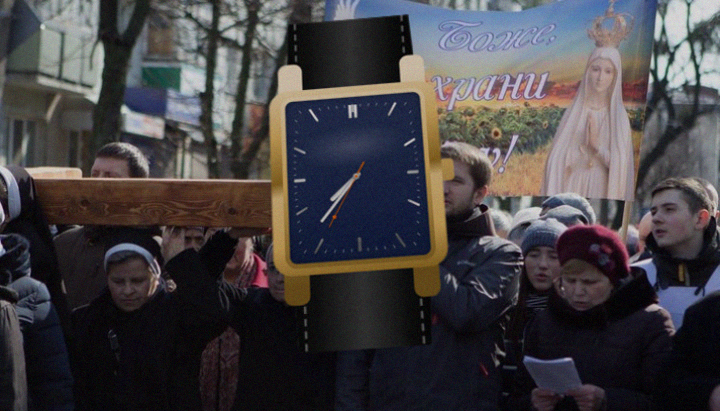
h=7 m=36 s=35
